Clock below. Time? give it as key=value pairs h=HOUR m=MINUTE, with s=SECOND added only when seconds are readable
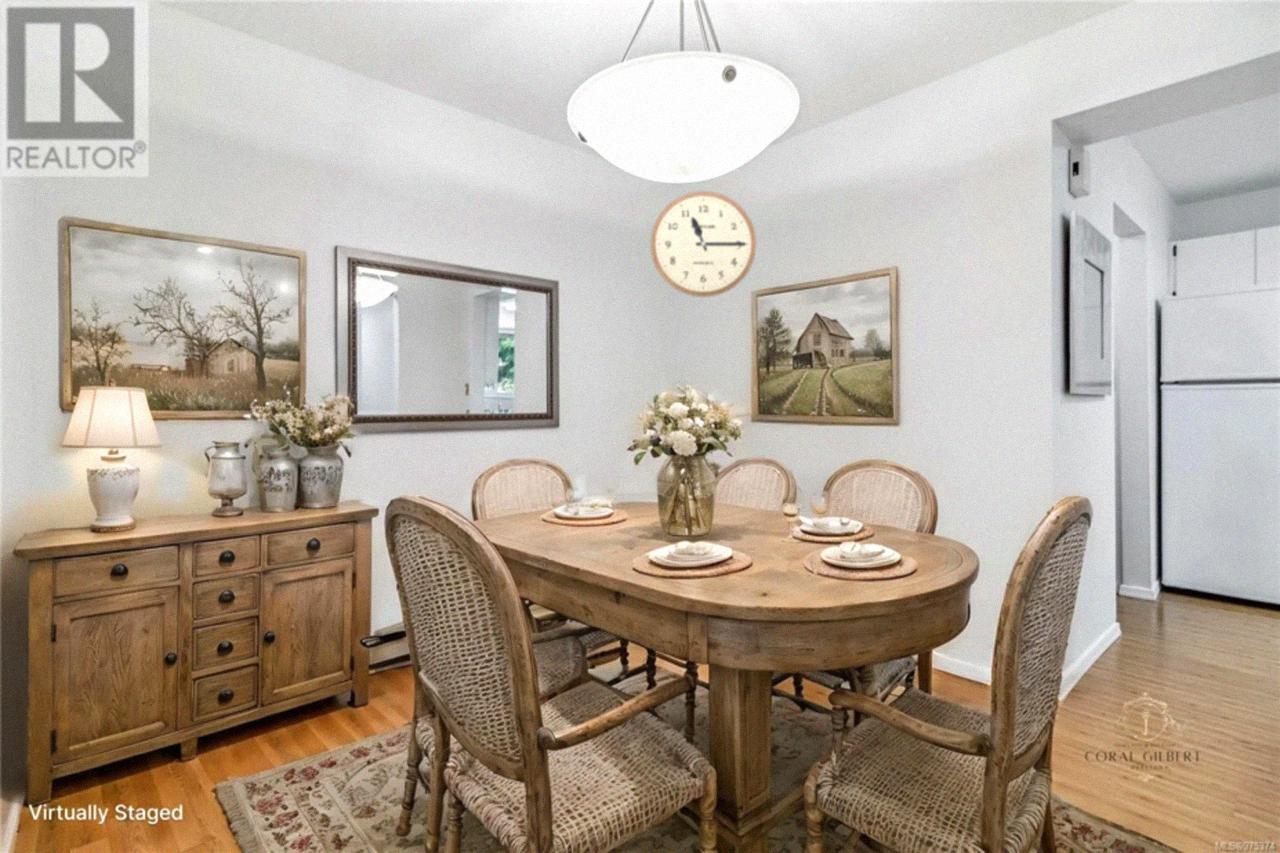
h=11 m=15
